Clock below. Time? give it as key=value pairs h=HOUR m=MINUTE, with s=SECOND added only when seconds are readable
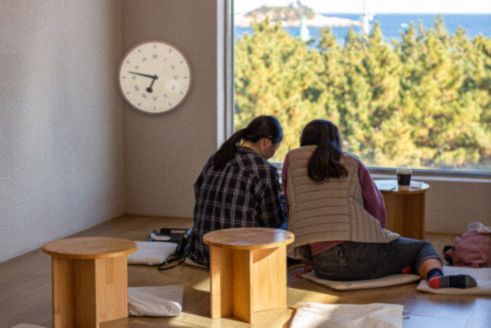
h=6 m=47
